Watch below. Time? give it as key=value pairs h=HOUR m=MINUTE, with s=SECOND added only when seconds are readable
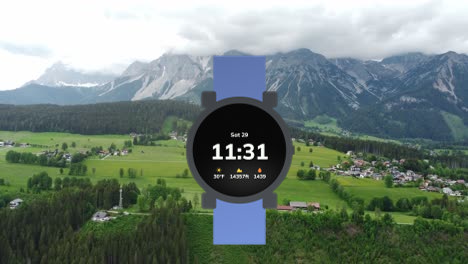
h=11 m=31
